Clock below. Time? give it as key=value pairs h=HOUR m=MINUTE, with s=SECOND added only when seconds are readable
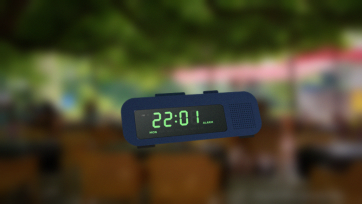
h=22 m=1
